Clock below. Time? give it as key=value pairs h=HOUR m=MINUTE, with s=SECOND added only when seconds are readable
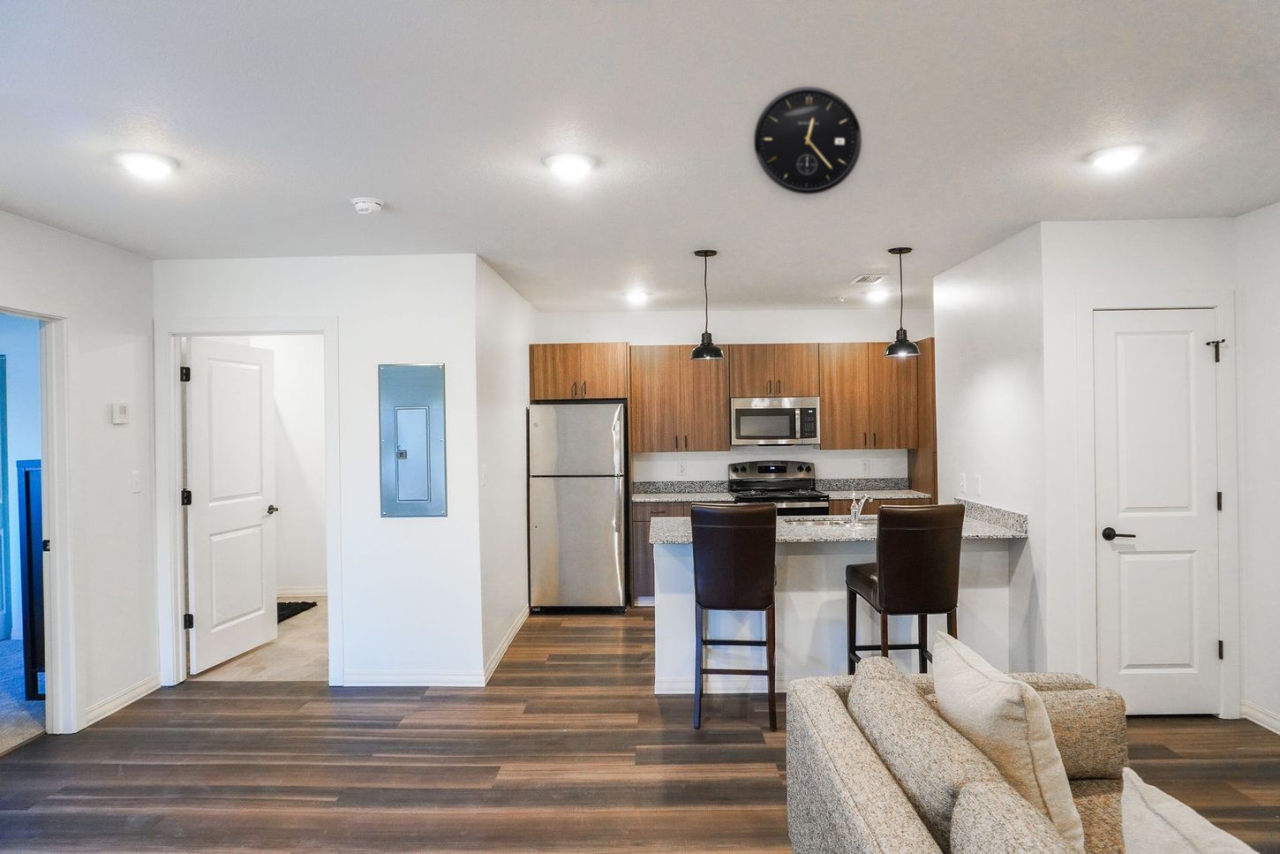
h=12 m=23
